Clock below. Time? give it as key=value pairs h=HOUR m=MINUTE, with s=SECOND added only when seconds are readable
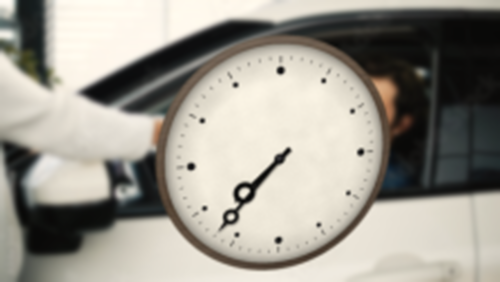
h=7 m=37
